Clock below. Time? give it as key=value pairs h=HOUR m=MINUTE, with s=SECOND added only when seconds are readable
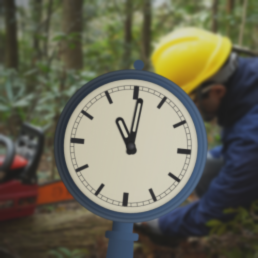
h=11 m=1
